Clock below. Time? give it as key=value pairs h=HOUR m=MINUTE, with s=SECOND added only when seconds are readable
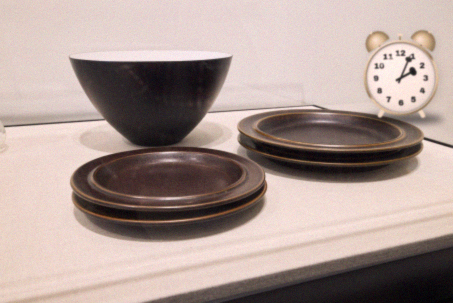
h=2 m=4
